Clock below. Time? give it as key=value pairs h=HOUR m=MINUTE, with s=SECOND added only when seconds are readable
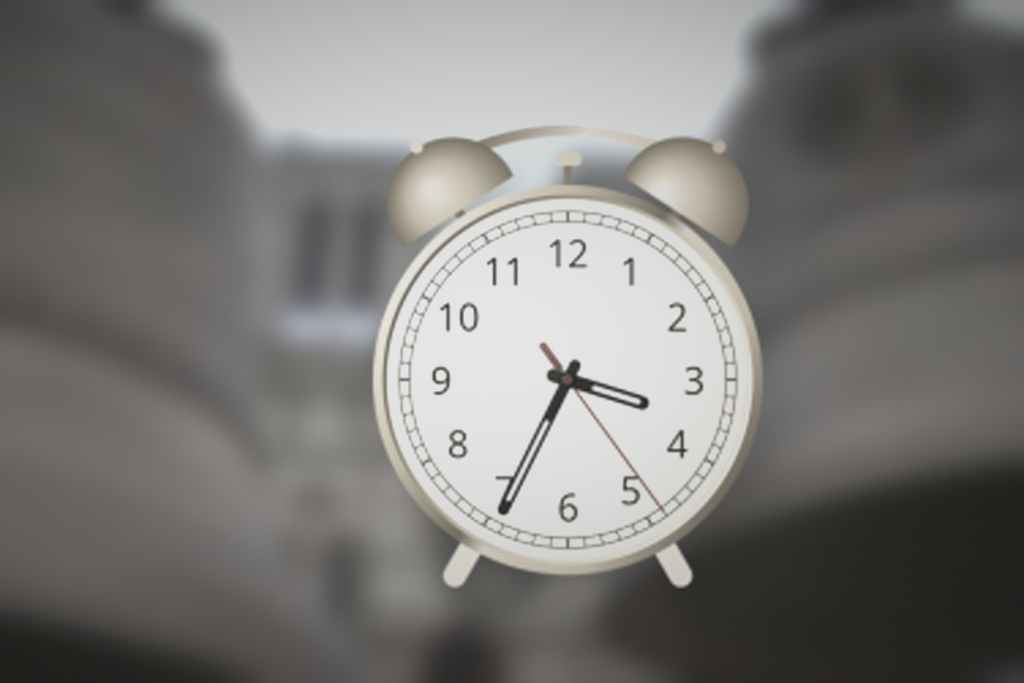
h=3 m=34 s=24
